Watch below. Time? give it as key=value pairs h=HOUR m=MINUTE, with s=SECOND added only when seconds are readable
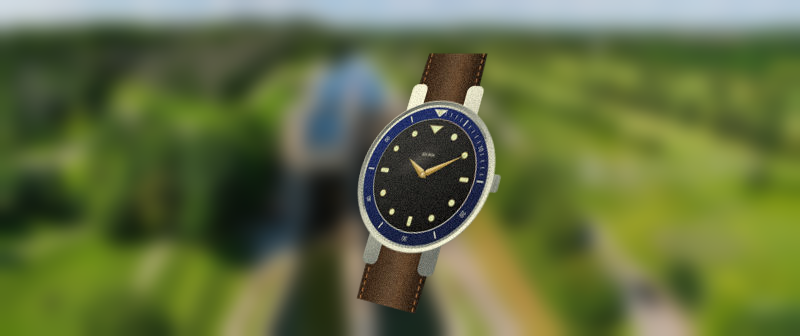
h=10 m=10
